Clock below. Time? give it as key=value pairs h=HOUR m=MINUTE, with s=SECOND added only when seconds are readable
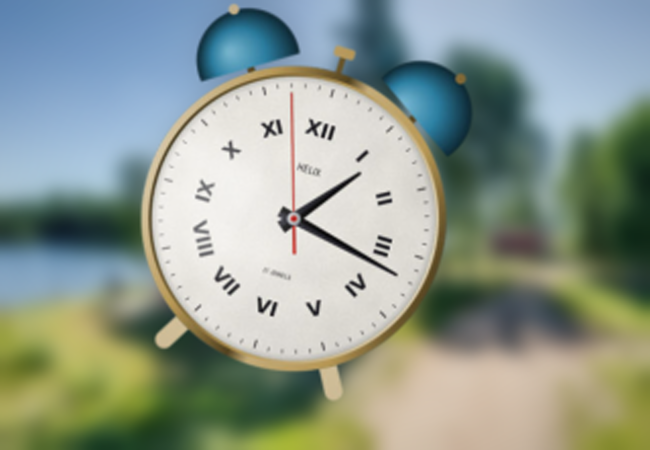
h=1 m=16 s=57
